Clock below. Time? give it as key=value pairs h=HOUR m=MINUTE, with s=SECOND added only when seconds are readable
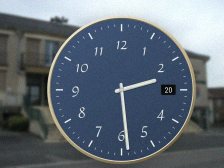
h=2 m=29
